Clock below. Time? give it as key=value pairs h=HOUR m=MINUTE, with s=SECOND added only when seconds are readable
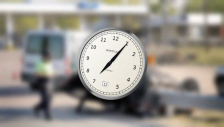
h=7 m=5
